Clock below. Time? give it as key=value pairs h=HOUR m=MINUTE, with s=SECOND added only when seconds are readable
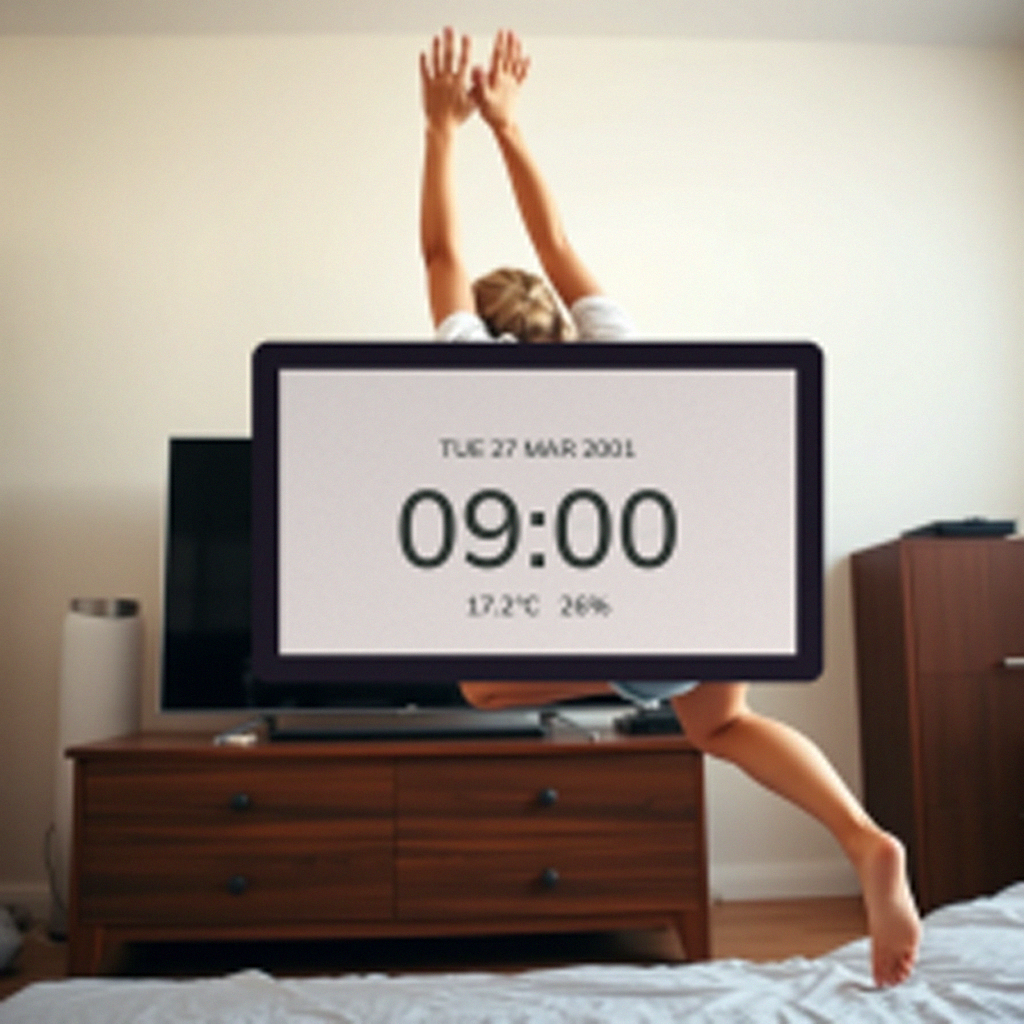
h=9 m=0
